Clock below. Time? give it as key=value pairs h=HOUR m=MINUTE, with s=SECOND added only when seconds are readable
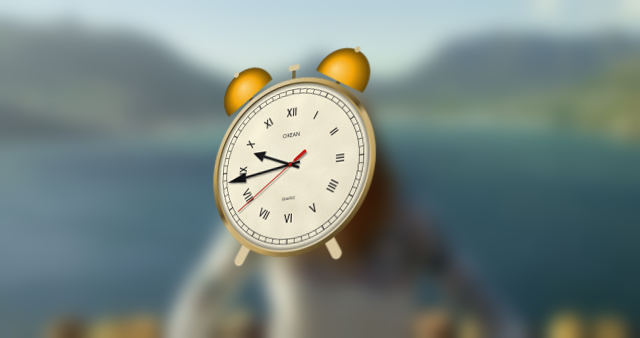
h=9 m=43 s=39
